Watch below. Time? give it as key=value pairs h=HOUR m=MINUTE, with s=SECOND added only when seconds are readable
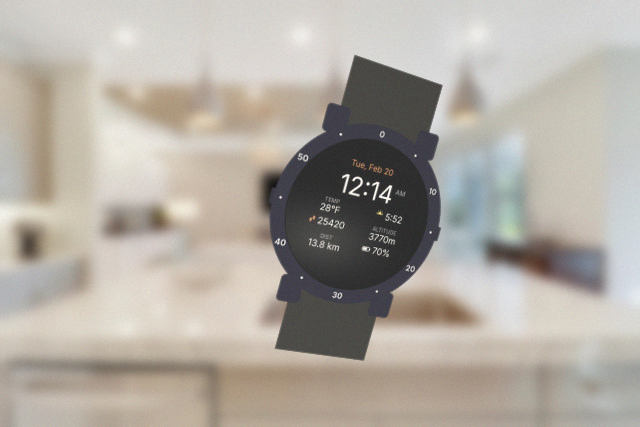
h=12 m=14
